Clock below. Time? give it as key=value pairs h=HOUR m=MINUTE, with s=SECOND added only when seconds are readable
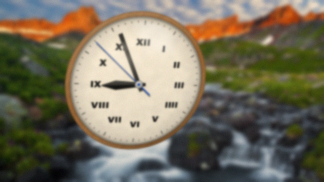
h=8 m=55 s=52
